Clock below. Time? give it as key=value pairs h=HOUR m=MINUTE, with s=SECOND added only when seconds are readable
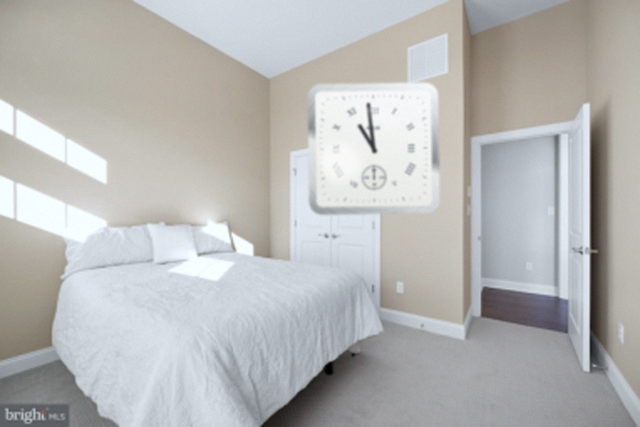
h=10 m=59
